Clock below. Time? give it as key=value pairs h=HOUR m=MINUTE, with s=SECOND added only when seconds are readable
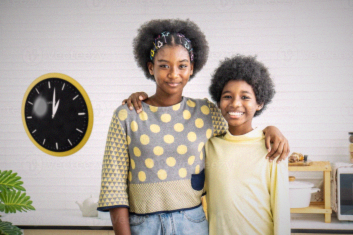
h=1 m=2
